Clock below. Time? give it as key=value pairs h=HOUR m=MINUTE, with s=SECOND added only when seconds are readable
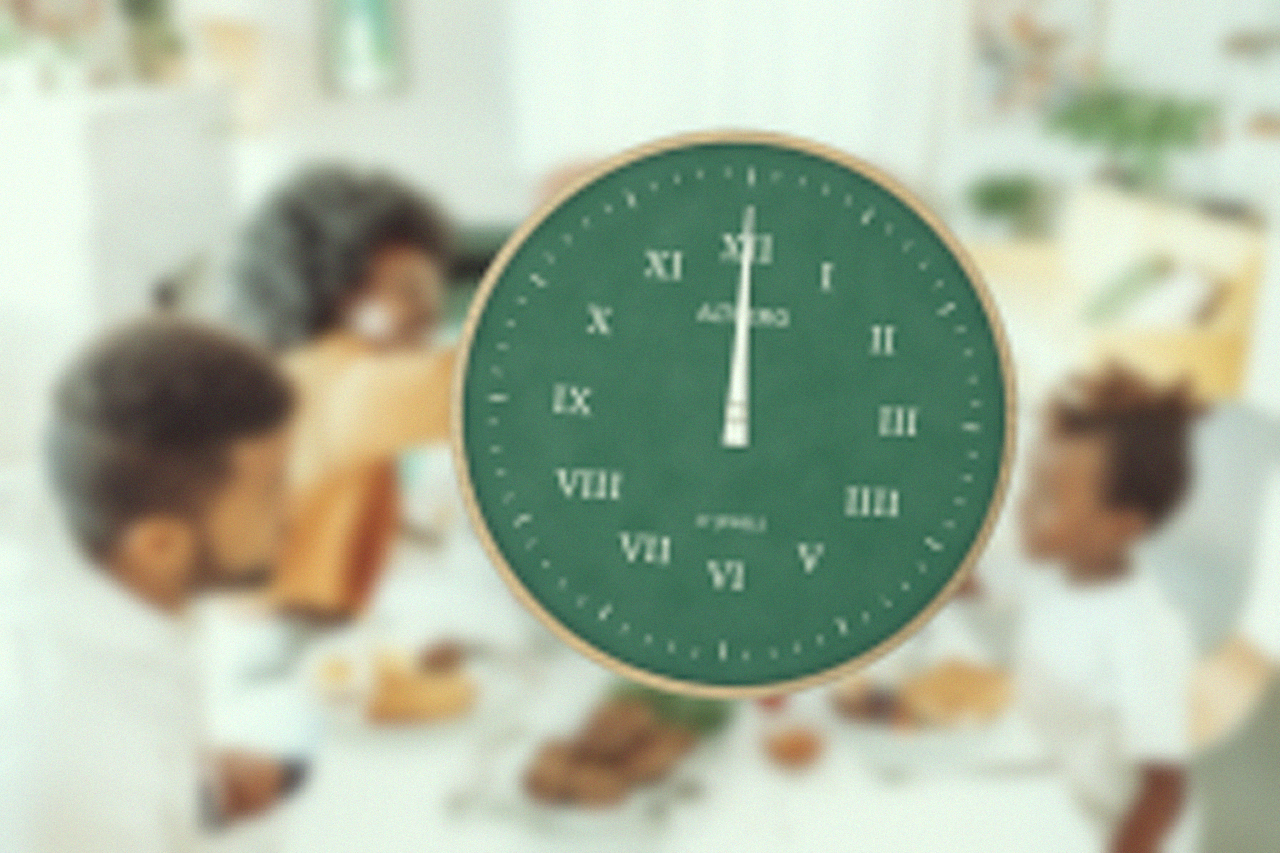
h=12 m=0
